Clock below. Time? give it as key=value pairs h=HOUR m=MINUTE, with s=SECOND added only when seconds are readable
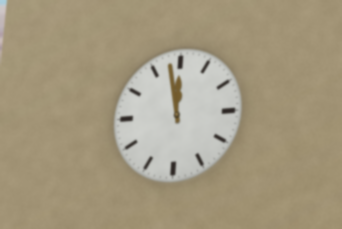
h=11 m=58
